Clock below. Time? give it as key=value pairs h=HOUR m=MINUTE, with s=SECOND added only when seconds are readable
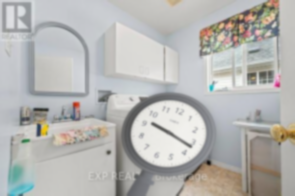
h=9 m=17
